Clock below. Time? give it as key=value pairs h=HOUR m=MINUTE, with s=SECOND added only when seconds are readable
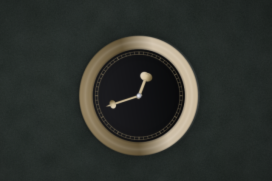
h=12 m=42
